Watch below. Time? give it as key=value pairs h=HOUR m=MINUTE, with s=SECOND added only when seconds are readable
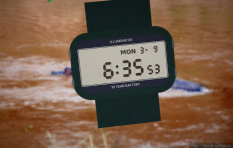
h=6 m=35 s=53
